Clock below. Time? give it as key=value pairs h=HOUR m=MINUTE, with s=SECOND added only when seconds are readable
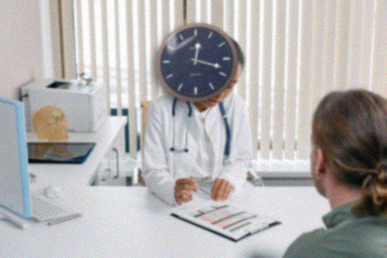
h=12 m=18
